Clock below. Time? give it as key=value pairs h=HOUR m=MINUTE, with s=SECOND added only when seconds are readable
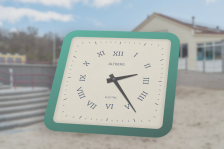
h=2 m=24
